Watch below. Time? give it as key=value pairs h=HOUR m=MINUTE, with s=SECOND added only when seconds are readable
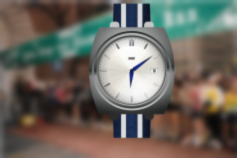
h=6 m=9
